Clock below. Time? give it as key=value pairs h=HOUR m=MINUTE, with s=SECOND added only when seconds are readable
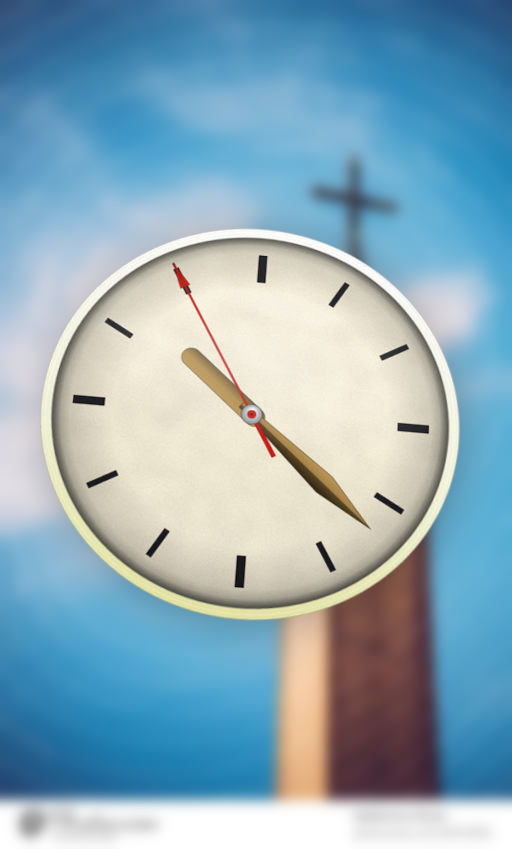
h=10 m=21 s=55
